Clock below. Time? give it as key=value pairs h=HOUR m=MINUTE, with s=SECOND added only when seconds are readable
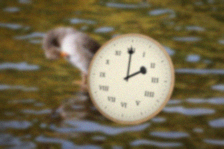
h=2 m=0
